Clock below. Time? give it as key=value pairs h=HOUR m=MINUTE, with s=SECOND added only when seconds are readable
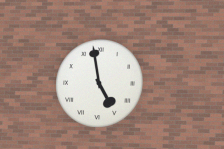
h=4 m=58
